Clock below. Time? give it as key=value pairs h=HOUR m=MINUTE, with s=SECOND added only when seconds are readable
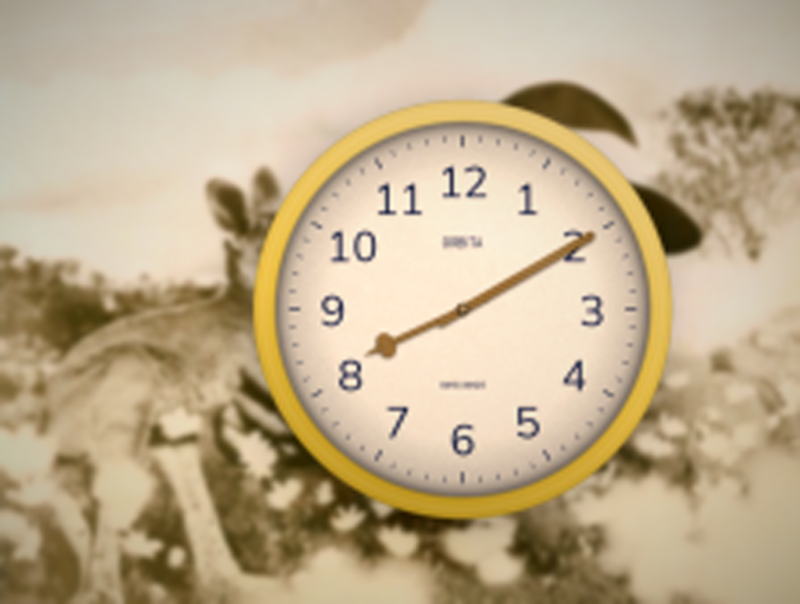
h=8 m=10
